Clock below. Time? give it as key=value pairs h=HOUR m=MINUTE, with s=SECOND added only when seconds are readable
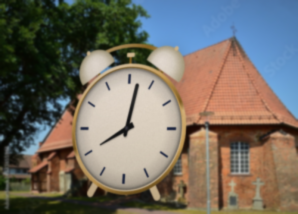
h=8 m=2
